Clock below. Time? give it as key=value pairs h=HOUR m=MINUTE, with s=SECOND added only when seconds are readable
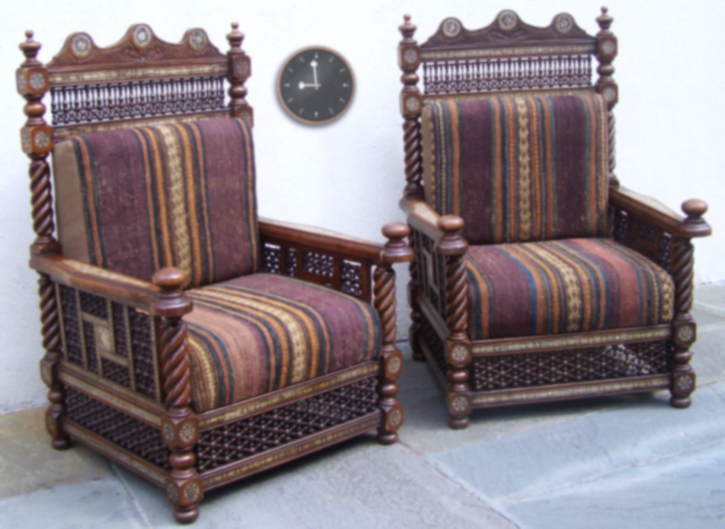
h=8 m=59
